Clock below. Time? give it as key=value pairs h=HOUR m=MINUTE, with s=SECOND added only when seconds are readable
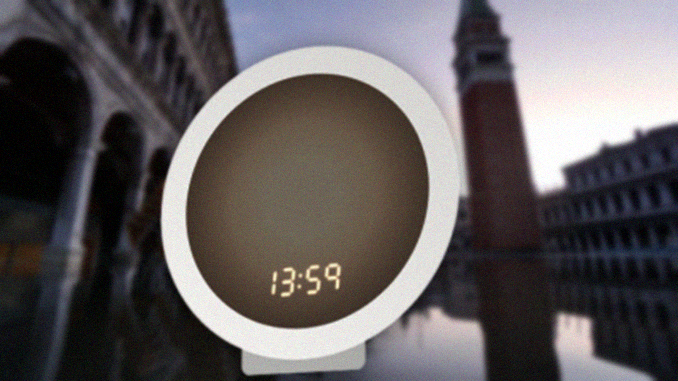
h=13 m=59
